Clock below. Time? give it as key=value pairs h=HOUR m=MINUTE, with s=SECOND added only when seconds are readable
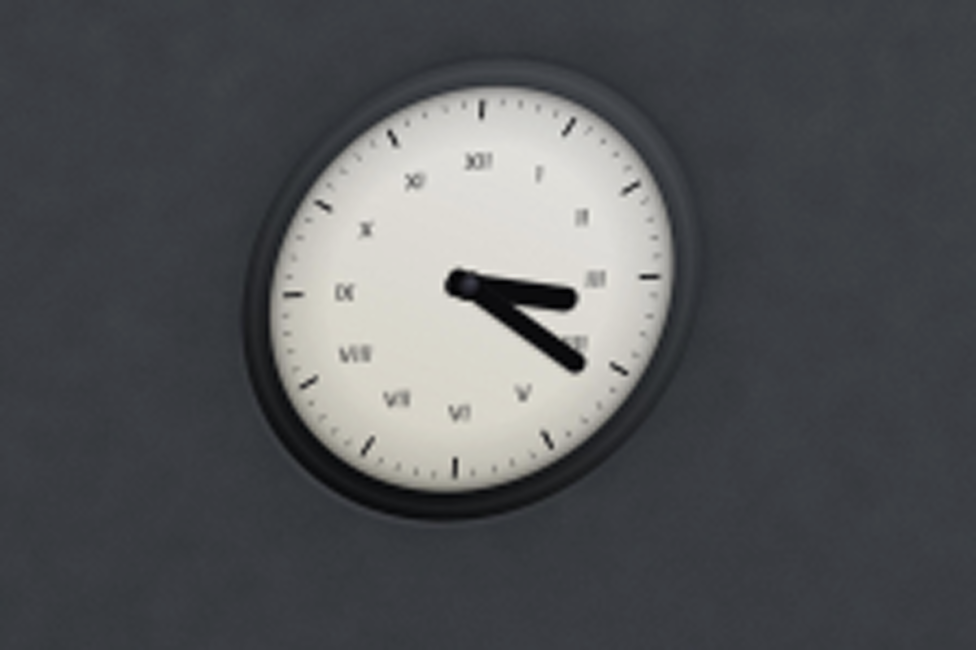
h=3 m=21
